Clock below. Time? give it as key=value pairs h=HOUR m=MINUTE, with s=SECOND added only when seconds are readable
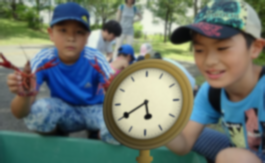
h=5 m=40
